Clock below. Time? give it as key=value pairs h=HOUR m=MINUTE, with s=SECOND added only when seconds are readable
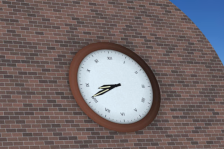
h=8 m=41
